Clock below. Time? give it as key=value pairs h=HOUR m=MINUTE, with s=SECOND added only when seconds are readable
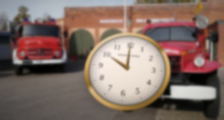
h=10 m=0
